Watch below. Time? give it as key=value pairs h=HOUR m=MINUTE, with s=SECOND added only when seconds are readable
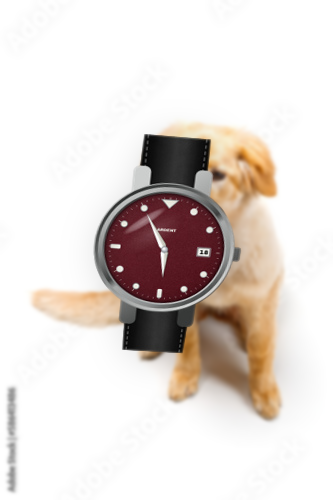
h=5 m=55
